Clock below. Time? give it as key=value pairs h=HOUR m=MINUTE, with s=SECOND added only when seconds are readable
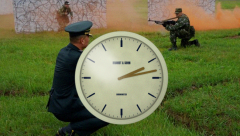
h=2 m=13
